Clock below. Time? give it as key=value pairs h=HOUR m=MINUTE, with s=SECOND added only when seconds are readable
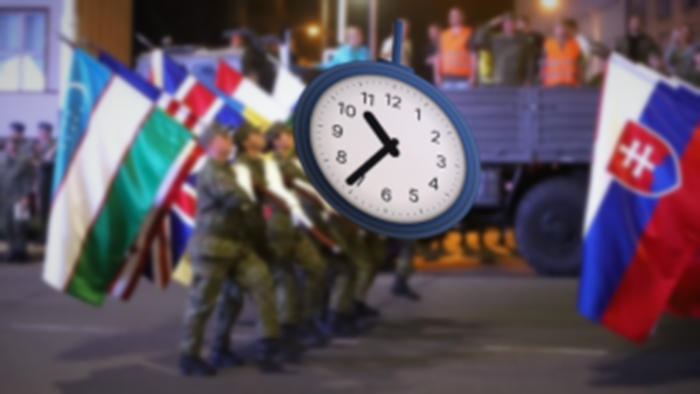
h=10 m=36
